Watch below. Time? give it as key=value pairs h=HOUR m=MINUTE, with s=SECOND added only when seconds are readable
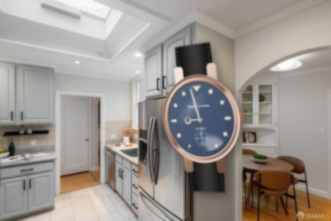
h=8 m=58
